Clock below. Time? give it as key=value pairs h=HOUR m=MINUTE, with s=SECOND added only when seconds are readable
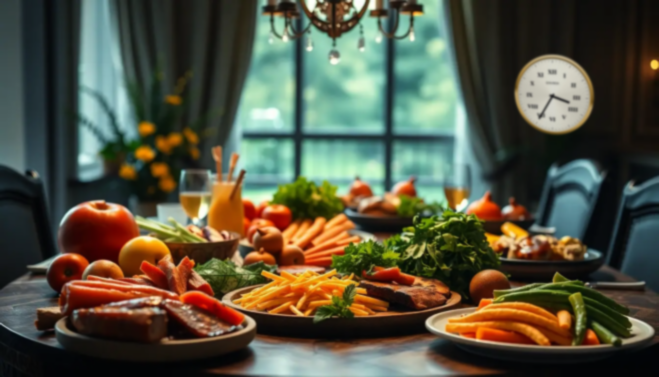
h=3 m=35
